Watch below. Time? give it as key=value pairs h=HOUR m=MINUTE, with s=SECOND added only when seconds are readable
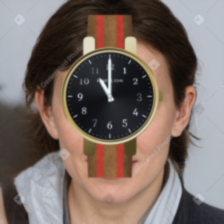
h=11 m=0
